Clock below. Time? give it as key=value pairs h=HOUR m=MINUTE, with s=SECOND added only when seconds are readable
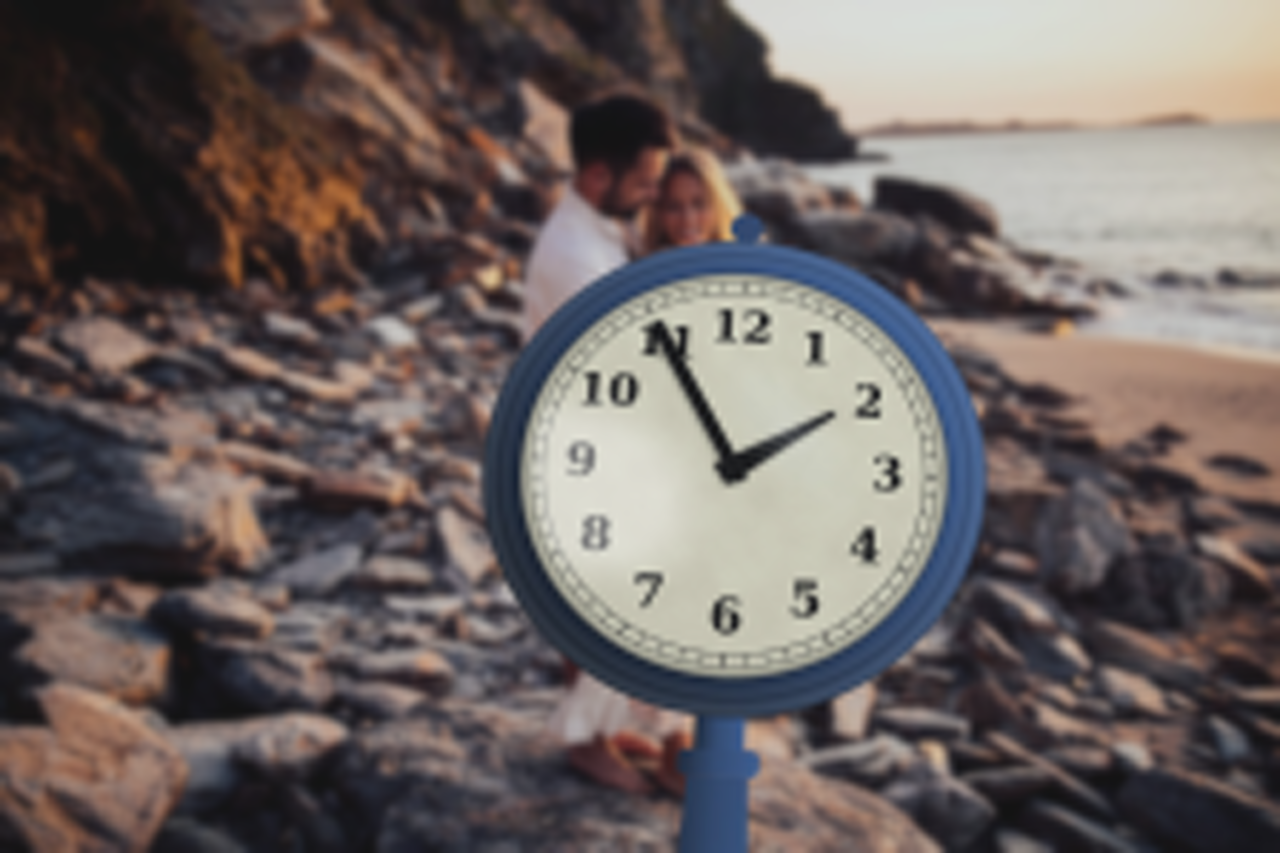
h=1 m=55
